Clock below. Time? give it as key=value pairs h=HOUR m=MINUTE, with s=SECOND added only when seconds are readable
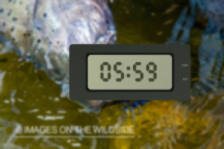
h=5 m=59
